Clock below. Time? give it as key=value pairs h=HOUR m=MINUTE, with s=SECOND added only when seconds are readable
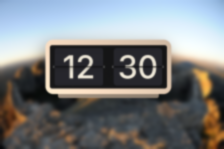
h=12 m=30
